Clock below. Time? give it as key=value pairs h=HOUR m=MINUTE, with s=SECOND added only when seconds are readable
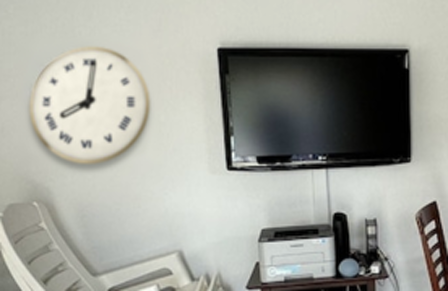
h=8 m=1
